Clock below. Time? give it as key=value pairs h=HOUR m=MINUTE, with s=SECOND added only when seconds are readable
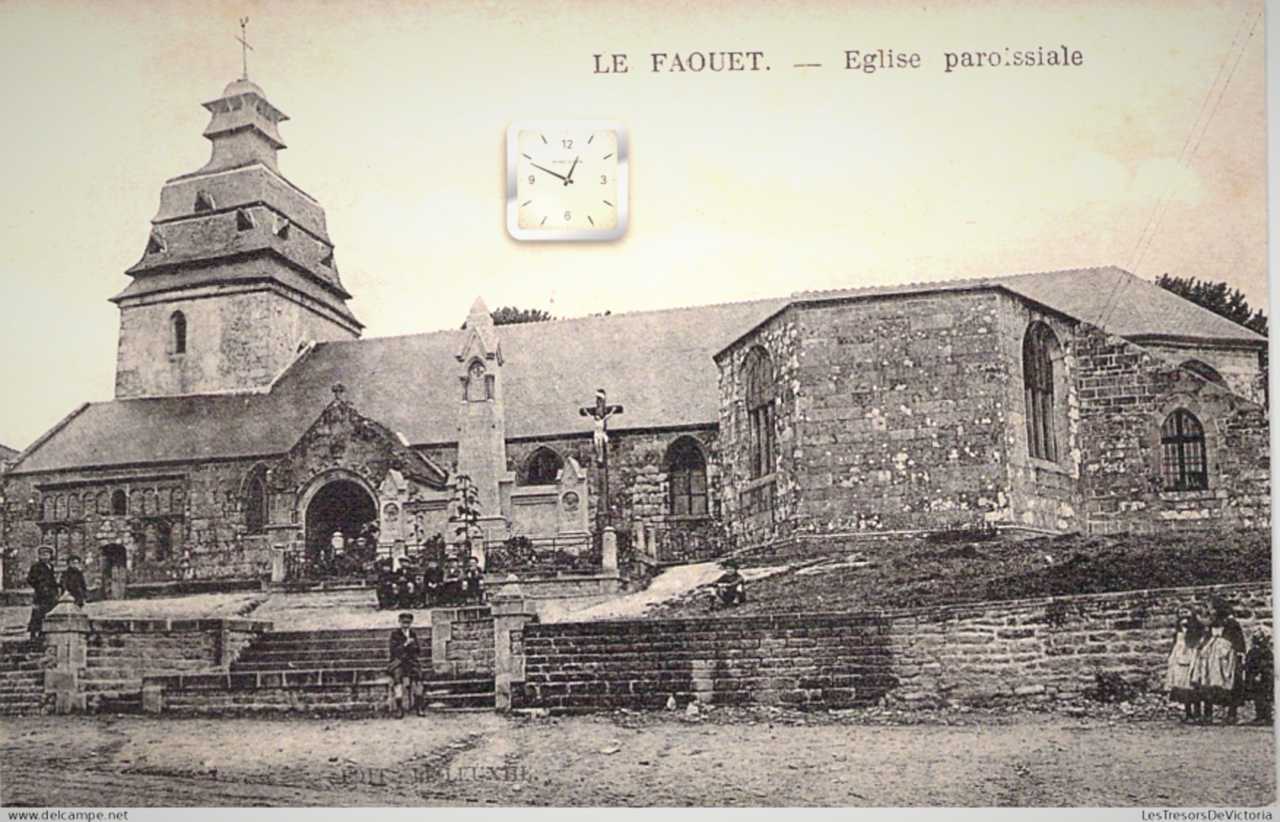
h=12 m=49
